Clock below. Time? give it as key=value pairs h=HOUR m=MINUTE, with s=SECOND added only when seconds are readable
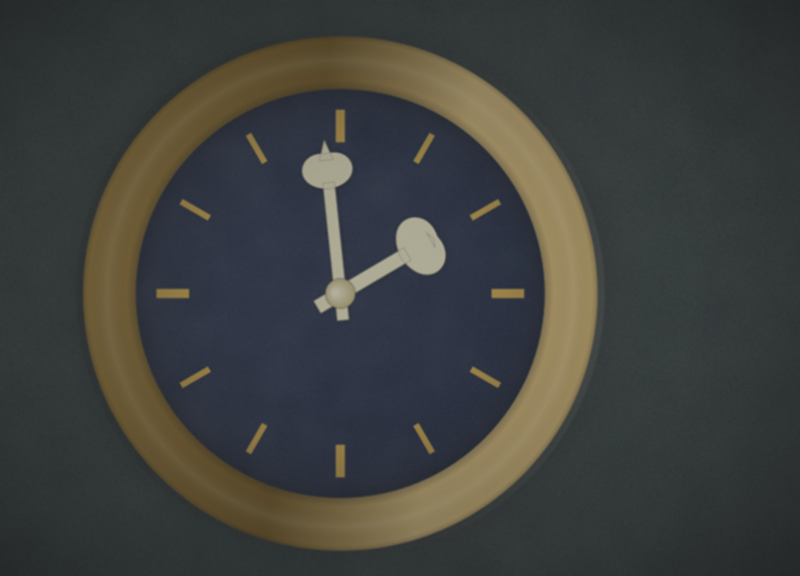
h=1 m=59
